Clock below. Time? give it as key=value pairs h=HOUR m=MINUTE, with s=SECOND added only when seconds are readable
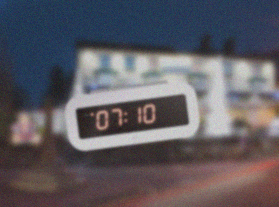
h=7 m=10
